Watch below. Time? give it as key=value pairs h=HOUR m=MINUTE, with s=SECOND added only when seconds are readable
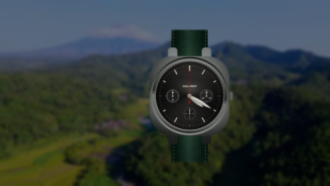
h=4 m=20
